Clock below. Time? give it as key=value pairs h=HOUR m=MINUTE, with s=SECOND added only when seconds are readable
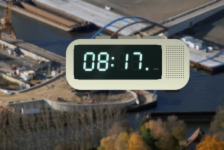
h=8 m=17
